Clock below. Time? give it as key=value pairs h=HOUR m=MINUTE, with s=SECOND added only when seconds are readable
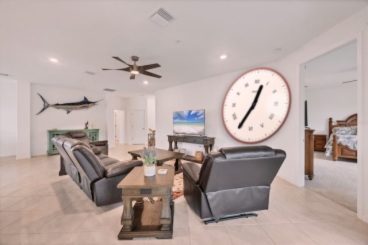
h=12 m=35
